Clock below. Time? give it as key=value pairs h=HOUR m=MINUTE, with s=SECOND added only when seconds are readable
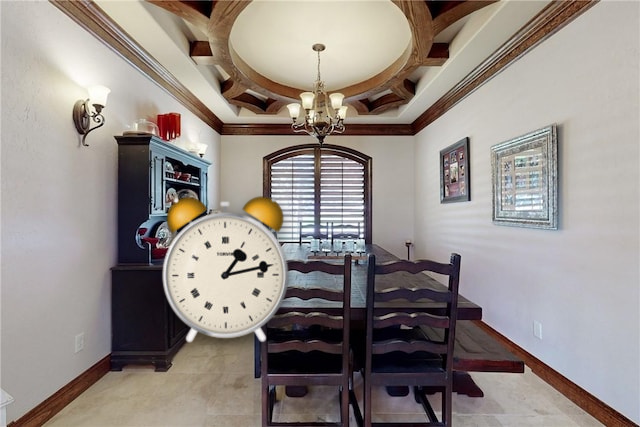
h=1 m=13
